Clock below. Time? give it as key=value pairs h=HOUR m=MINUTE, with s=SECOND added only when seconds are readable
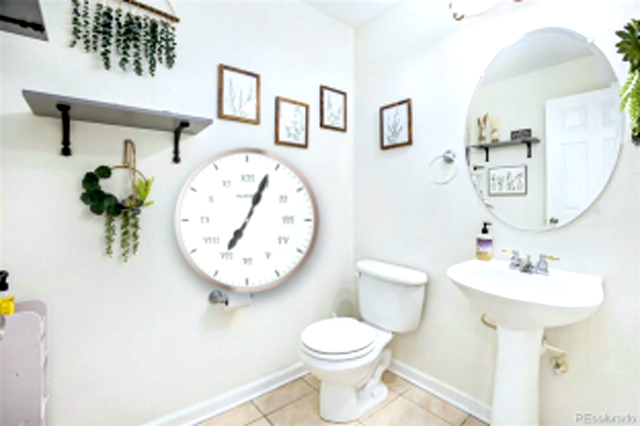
h=7 m=4
